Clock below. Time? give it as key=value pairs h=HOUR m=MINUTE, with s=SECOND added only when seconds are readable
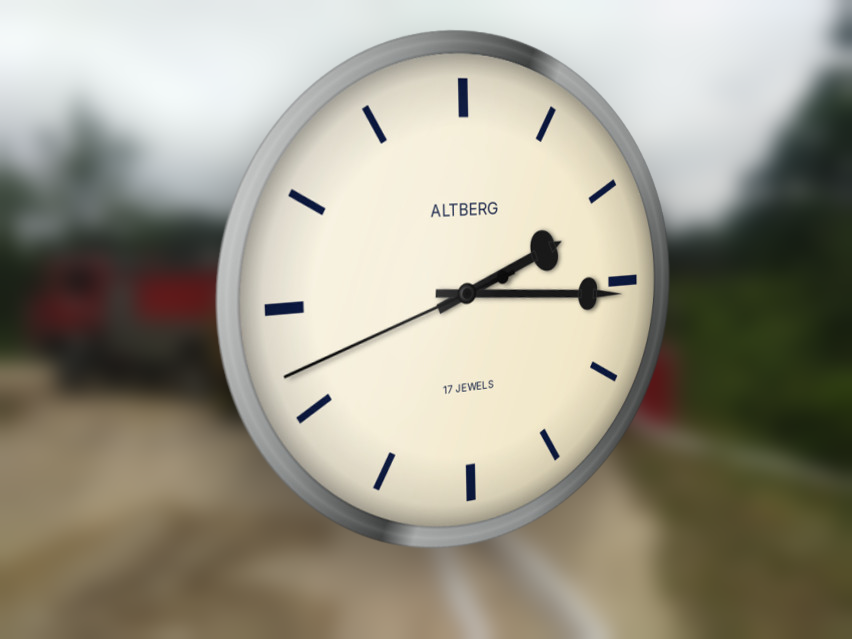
h=2 m=15 s=42
